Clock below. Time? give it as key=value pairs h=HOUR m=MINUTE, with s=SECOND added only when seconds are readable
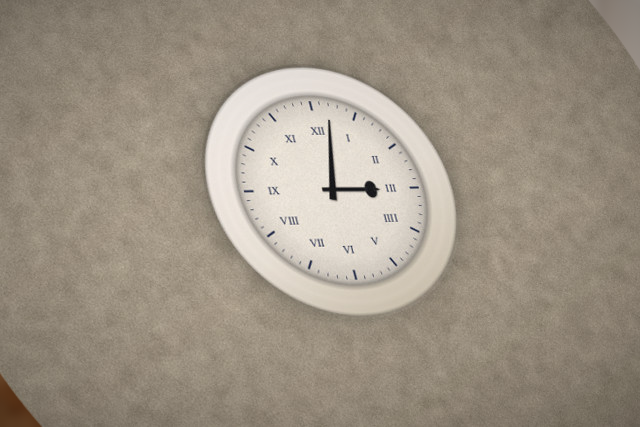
h=3 m=2
